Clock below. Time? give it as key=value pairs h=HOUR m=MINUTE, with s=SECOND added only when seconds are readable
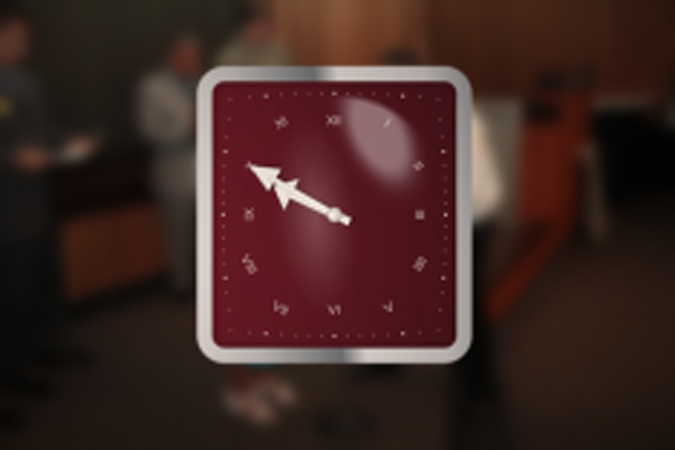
h=9 m=50
